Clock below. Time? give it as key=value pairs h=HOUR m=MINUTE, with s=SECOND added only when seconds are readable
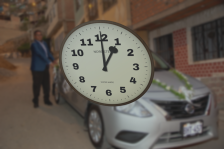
h=1 m=0
